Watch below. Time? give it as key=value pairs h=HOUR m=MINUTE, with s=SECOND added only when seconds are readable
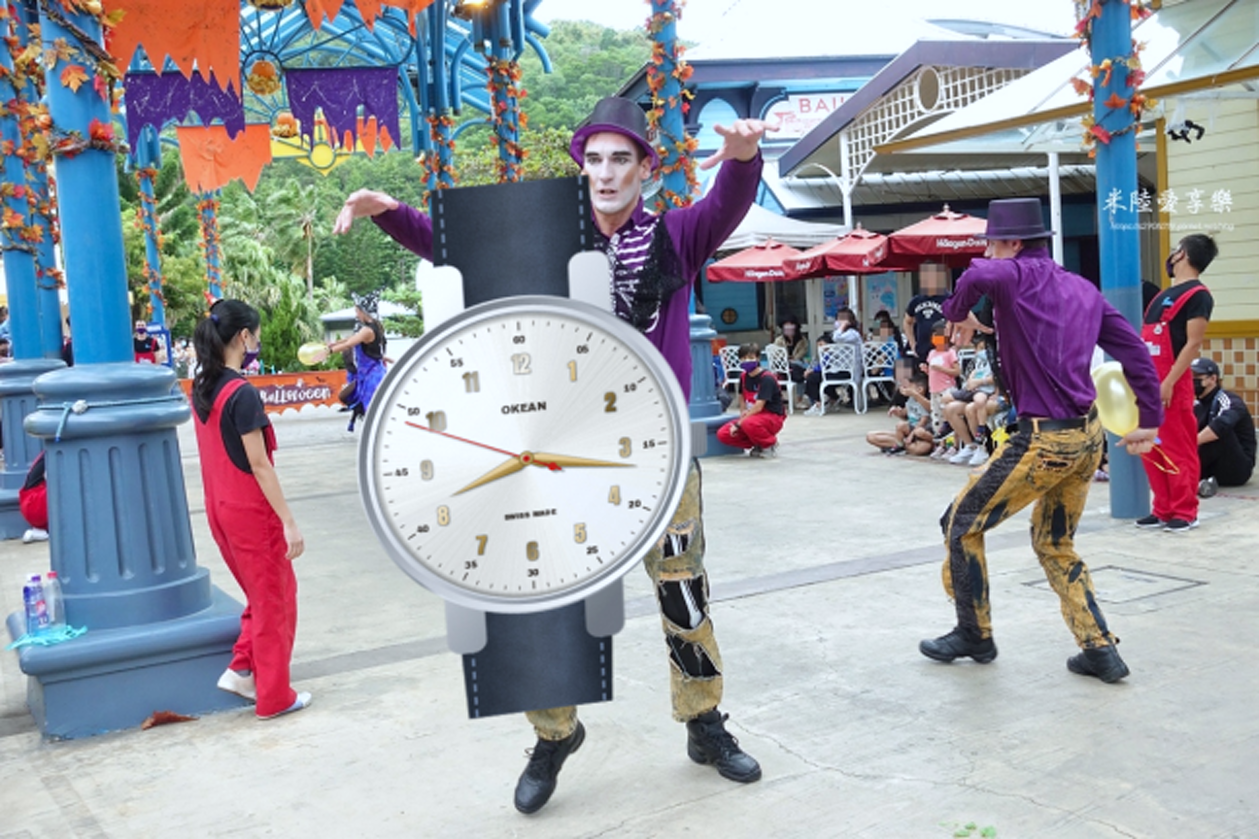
h=8 m=16 s=49
